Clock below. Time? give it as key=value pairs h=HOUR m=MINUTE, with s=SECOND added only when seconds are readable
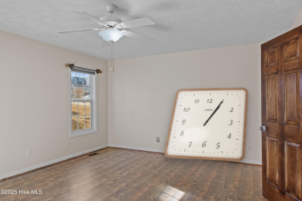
h=1 m=5
